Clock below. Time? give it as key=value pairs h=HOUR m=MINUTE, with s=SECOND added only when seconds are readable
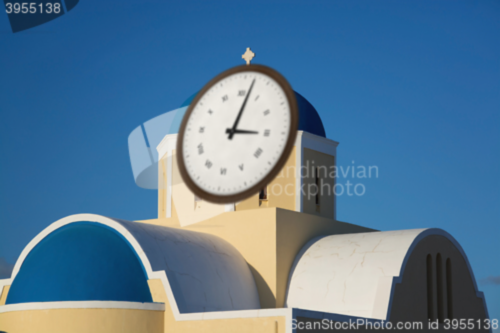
h=3 m=2
